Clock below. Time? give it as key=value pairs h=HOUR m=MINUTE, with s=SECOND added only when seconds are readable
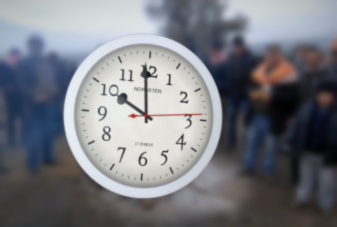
h=9 m=59 s=14
